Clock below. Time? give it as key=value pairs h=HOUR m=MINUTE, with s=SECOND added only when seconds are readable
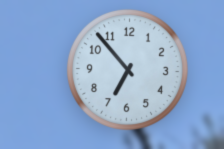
h=6 m=53
